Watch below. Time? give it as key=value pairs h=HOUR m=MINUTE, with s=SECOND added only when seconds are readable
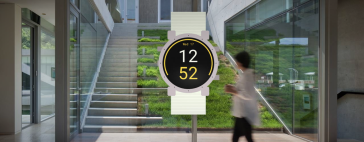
h=12 m=52
